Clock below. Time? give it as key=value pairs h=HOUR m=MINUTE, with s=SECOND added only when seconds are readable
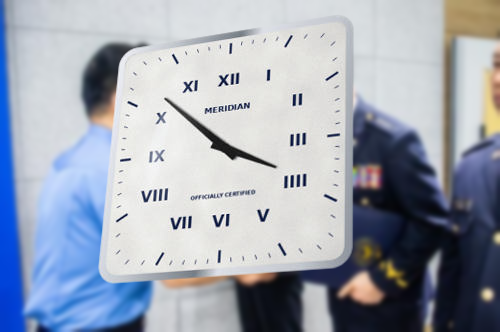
h=3 m=52
